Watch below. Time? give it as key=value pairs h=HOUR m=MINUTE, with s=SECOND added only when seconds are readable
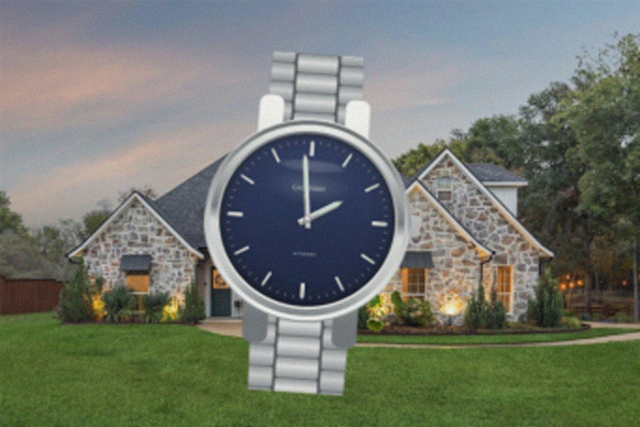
h=1 m=59
